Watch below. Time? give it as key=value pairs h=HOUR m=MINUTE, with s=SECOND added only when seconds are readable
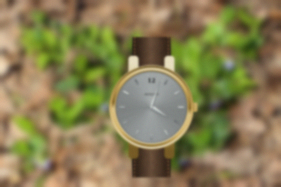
h=4 m=3
